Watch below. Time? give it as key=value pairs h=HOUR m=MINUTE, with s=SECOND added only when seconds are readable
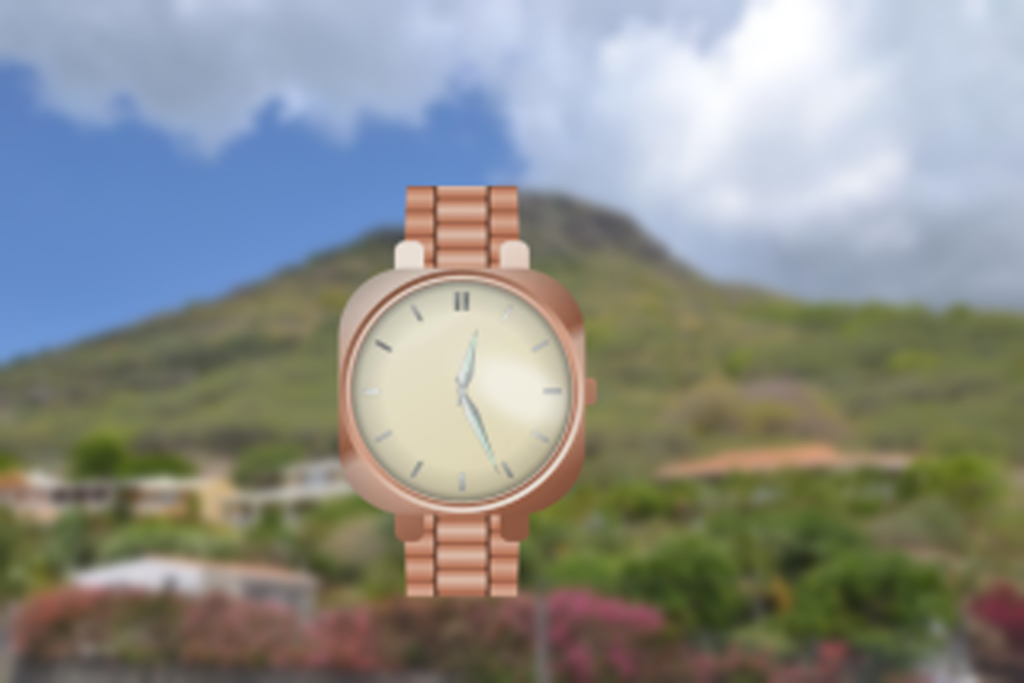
h=12 m=26
